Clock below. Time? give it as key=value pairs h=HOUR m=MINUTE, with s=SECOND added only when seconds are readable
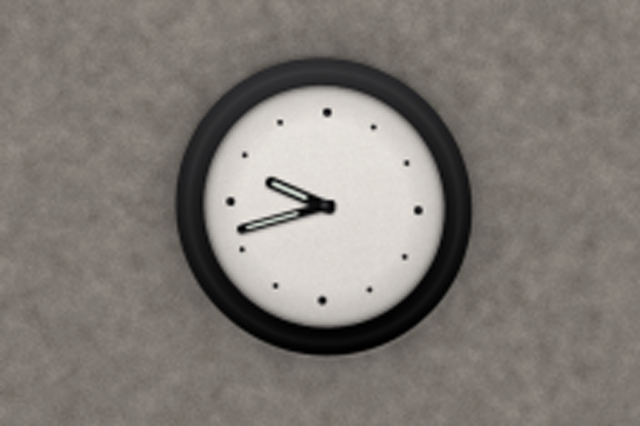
h=9 m=42
